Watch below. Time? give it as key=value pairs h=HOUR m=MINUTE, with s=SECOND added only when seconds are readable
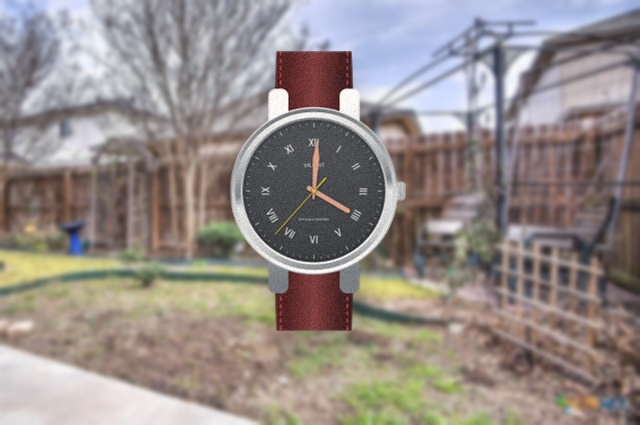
h=4 m=0 s=37
